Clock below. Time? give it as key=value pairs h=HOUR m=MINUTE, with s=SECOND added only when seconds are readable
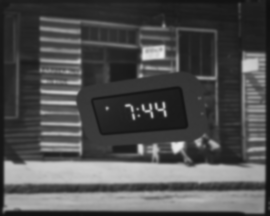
h=7 m=44
